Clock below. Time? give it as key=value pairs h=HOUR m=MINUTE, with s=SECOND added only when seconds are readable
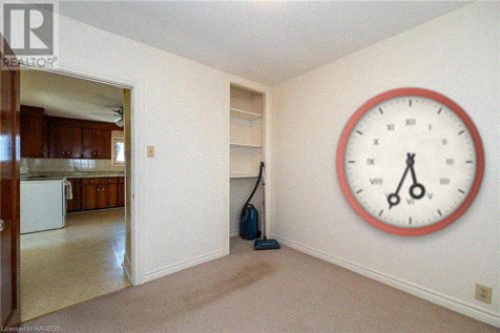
h=5 m=34
